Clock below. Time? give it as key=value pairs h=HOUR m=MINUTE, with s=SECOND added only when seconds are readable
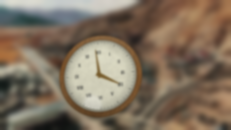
h=3 m=59
